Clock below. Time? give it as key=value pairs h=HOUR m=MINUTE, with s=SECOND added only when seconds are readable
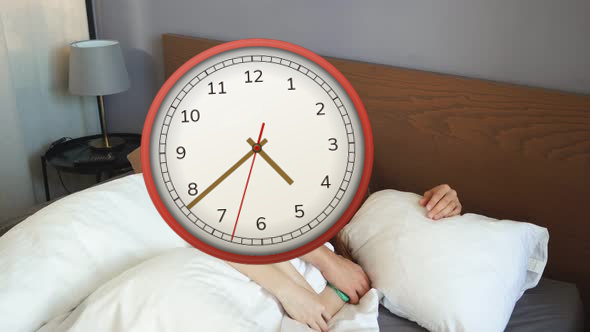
h=4 m=38 s=33
